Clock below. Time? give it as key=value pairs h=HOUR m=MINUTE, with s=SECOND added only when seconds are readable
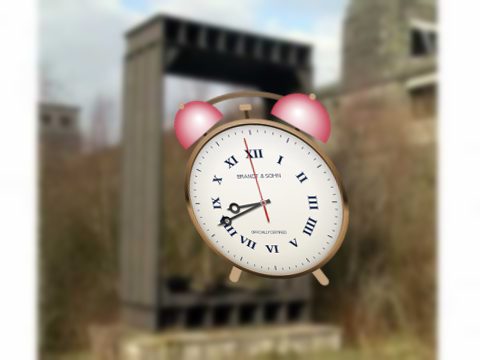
h=8 m=40 s=59
